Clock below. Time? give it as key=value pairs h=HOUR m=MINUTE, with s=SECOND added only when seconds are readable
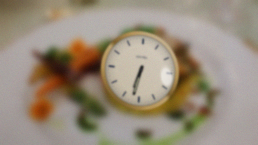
h=6 m=32
